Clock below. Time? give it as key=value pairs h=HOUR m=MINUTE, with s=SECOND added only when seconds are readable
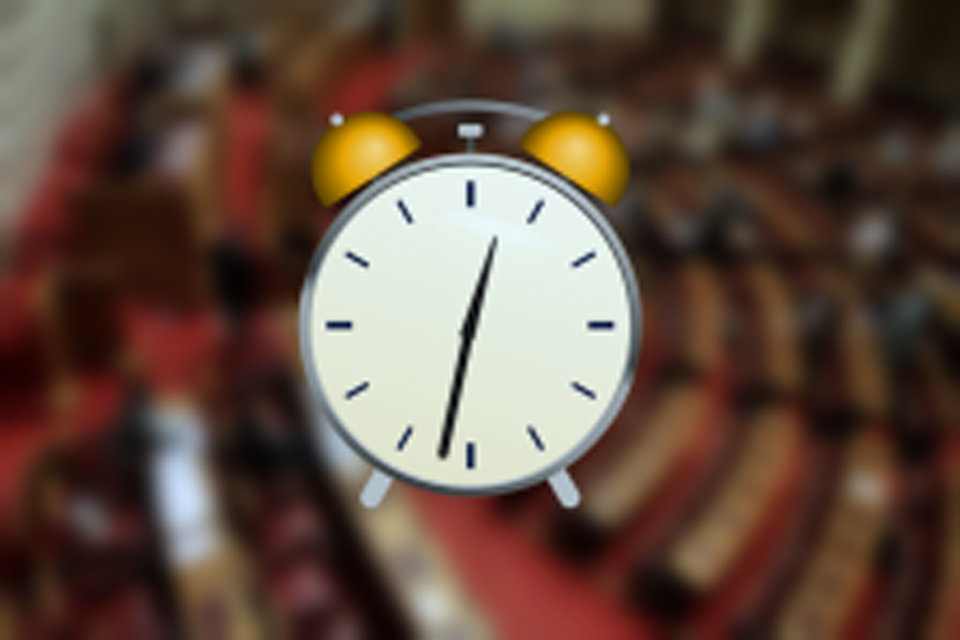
h=12 m=32
